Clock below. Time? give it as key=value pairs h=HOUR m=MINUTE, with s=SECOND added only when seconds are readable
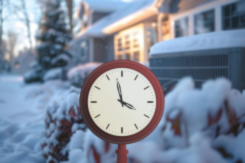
h=3 m=58
